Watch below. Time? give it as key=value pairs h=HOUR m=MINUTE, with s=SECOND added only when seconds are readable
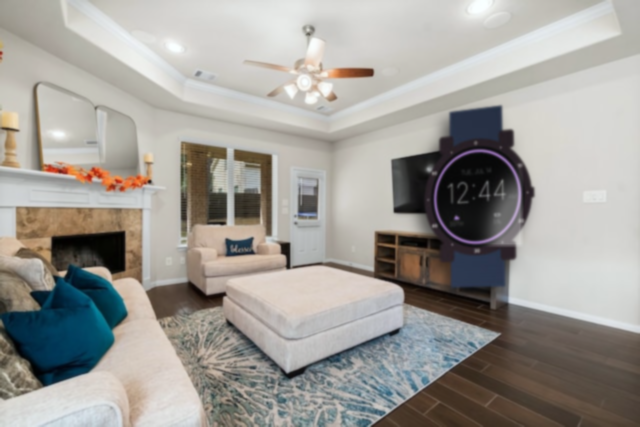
h=12 m=44
